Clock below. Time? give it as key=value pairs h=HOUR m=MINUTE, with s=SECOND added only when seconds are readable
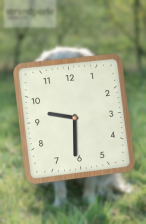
h=9 m=31
